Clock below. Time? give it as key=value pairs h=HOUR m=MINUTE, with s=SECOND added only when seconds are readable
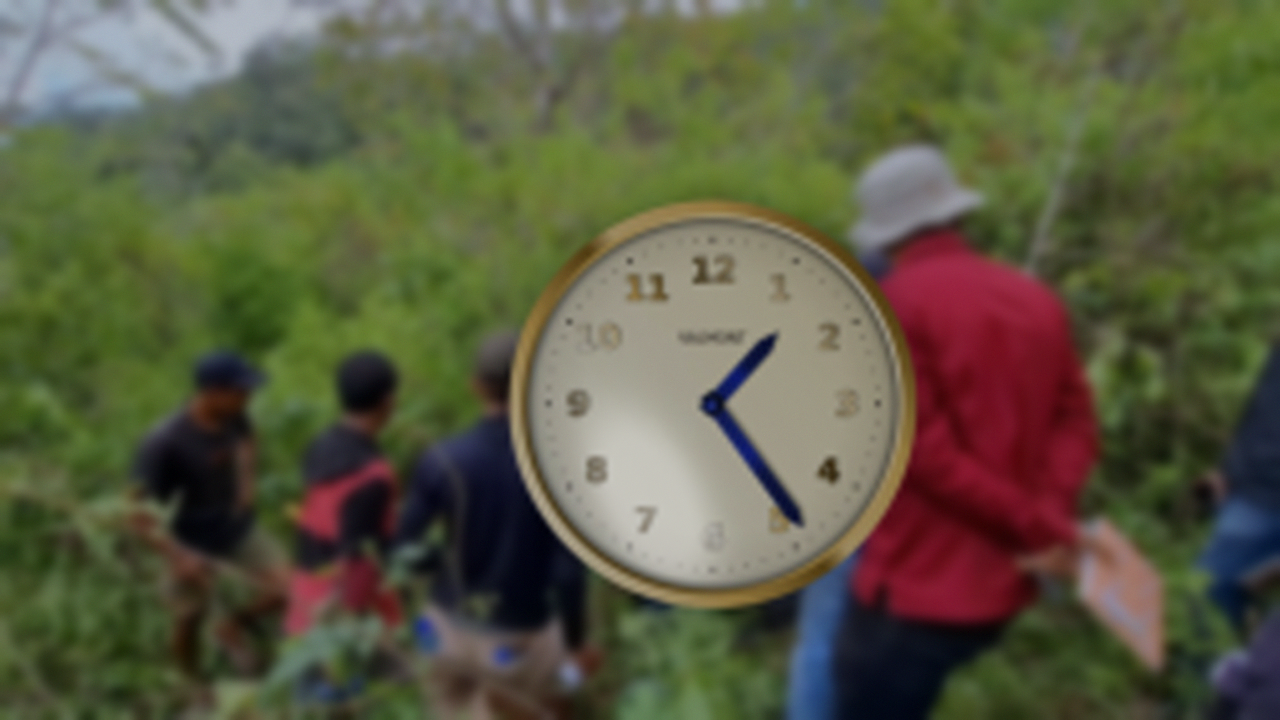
h=1 m=24
